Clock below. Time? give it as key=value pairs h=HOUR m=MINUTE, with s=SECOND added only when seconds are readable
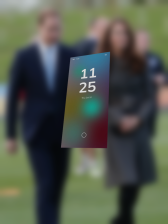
h=11 m=25
